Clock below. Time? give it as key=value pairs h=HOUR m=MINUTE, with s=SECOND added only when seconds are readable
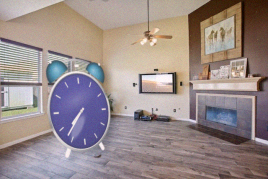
h=7 m=37
